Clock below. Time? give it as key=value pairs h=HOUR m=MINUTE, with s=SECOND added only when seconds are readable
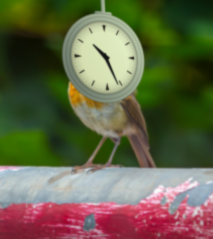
h=10 m=26
